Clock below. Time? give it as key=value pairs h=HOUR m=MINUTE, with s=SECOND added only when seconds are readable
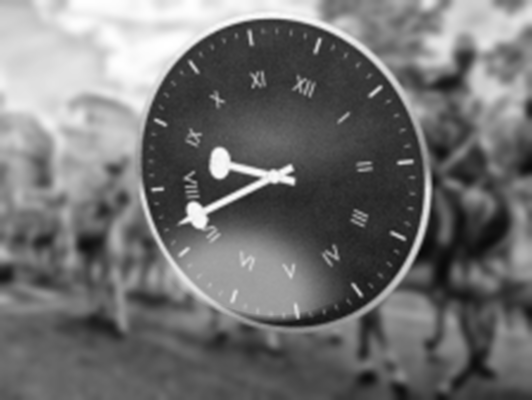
h=8 m=37
